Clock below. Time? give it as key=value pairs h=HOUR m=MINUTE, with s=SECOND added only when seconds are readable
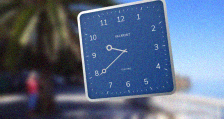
h=9 m=39
